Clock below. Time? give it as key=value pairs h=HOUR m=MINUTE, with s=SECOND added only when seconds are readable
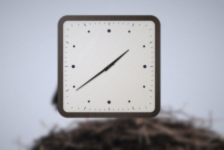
h=1 m=39
